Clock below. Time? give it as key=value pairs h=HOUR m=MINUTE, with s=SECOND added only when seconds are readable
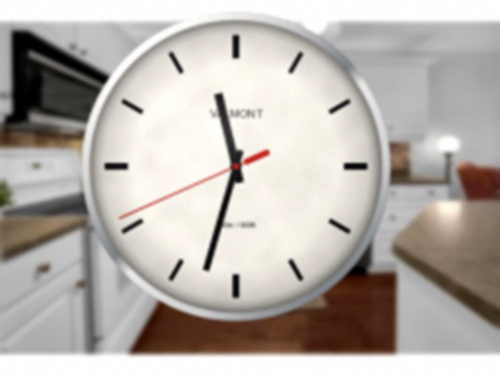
h=11 m=32 s=41
